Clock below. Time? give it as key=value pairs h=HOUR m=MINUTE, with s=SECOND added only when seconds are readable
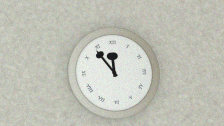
h=11 m=54
